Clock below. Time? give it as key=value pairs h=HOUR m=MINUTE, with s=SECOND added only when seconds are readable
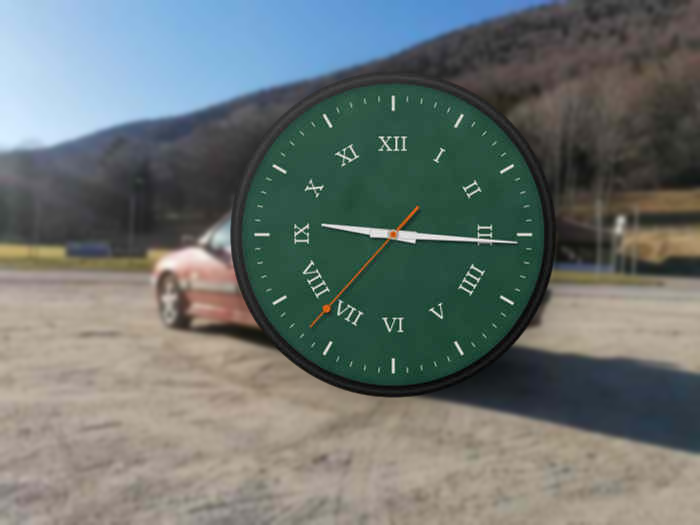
h=9 m=15 s=37
